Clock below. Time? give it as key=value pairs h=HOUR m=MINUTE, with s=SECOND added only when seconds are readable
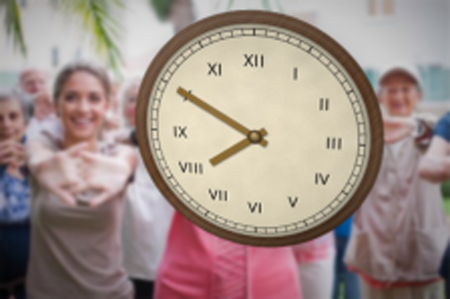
h=7 m=50
